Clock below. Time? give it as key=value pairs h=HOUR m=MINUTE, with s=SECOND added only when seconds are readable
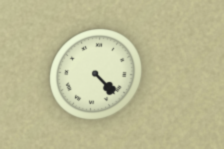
h=4 m=22
